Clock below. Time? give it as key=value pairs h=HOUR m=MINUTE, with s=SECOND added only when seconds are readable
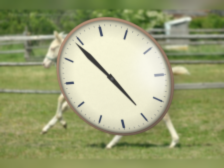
h=4 m=54
